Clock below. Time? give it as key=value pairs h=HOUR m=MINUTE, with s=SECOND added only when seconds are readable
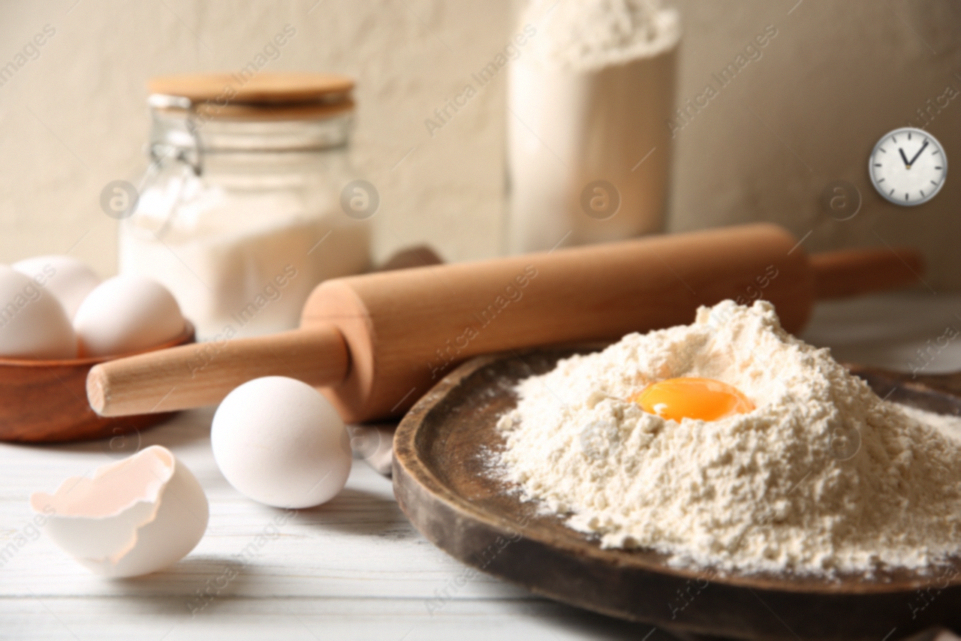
h=11 m=6
